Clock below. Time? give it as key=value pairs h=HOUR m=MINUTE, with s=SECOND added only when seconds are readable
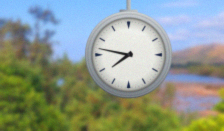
h=7 m=47
